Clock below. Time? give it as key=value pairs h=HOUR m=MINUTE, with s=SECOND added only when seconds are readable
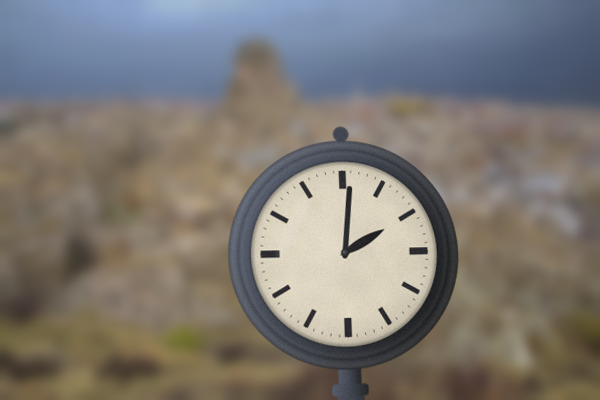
h=2 m=1
